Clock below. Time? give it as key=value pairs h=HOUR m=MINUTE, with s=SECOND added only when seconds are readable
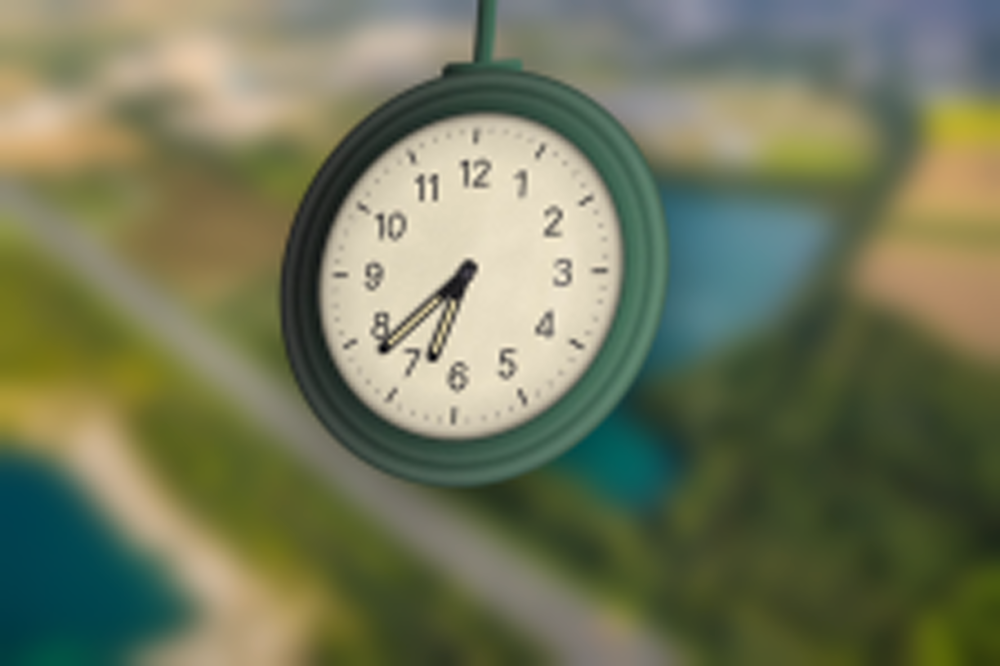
h=6 m=38
